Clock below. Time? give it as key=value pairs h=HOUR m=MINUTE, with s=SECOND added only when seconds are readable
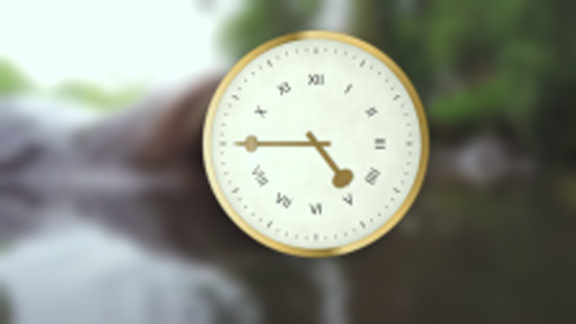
h=4 m=45
